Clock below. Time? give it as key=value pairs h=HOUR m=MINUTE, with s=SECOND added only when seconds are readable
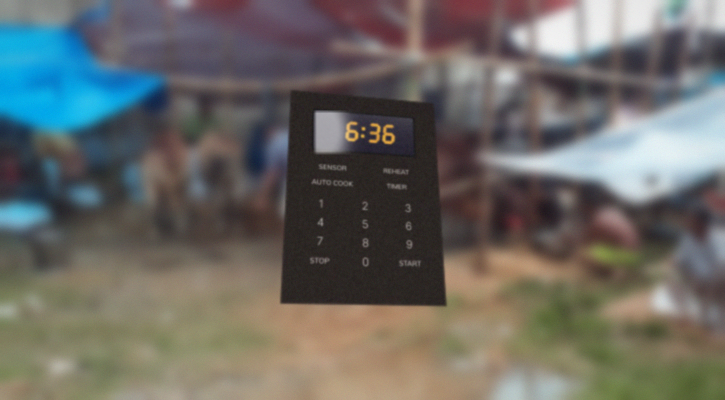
h=6 m=36
